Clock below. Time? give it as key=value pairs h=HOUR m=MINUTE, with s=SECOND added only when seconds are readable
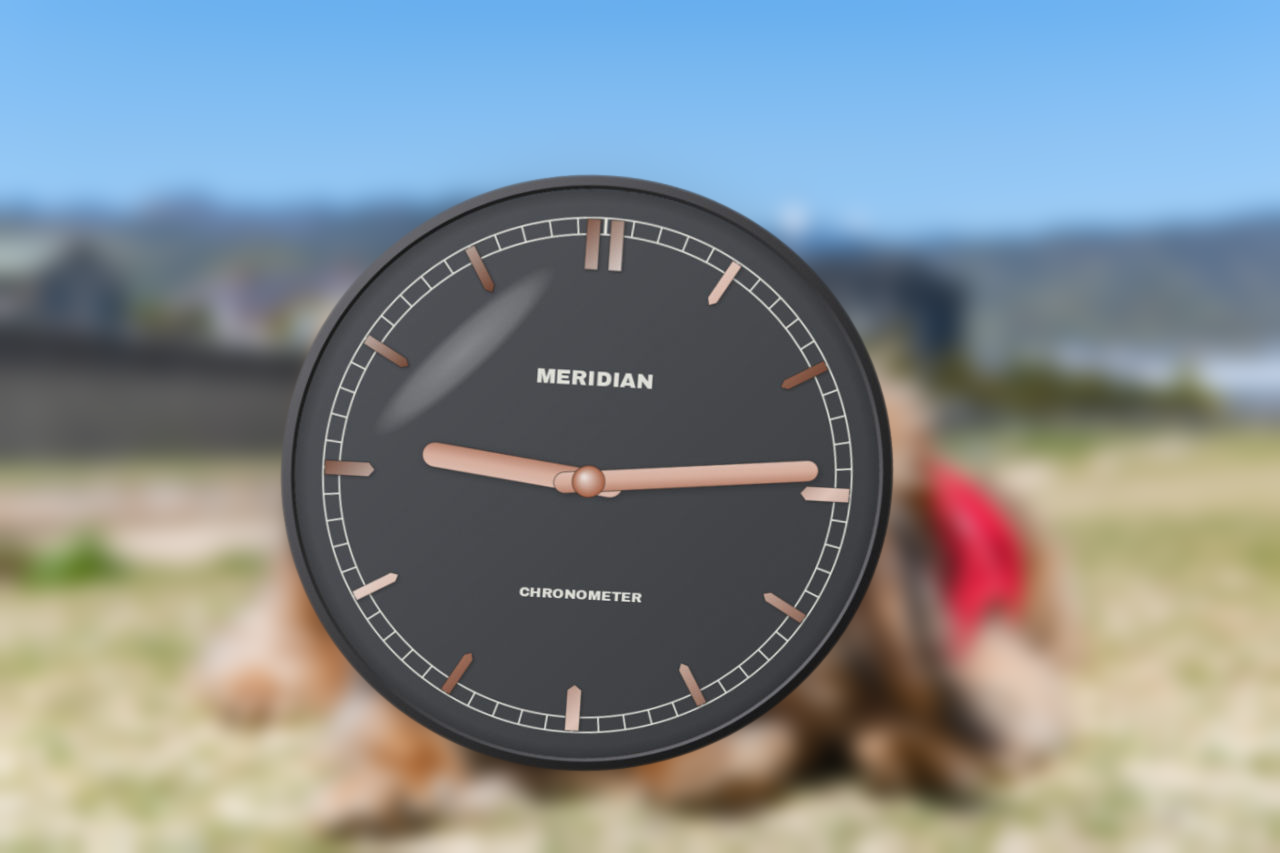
h=9 m=14
